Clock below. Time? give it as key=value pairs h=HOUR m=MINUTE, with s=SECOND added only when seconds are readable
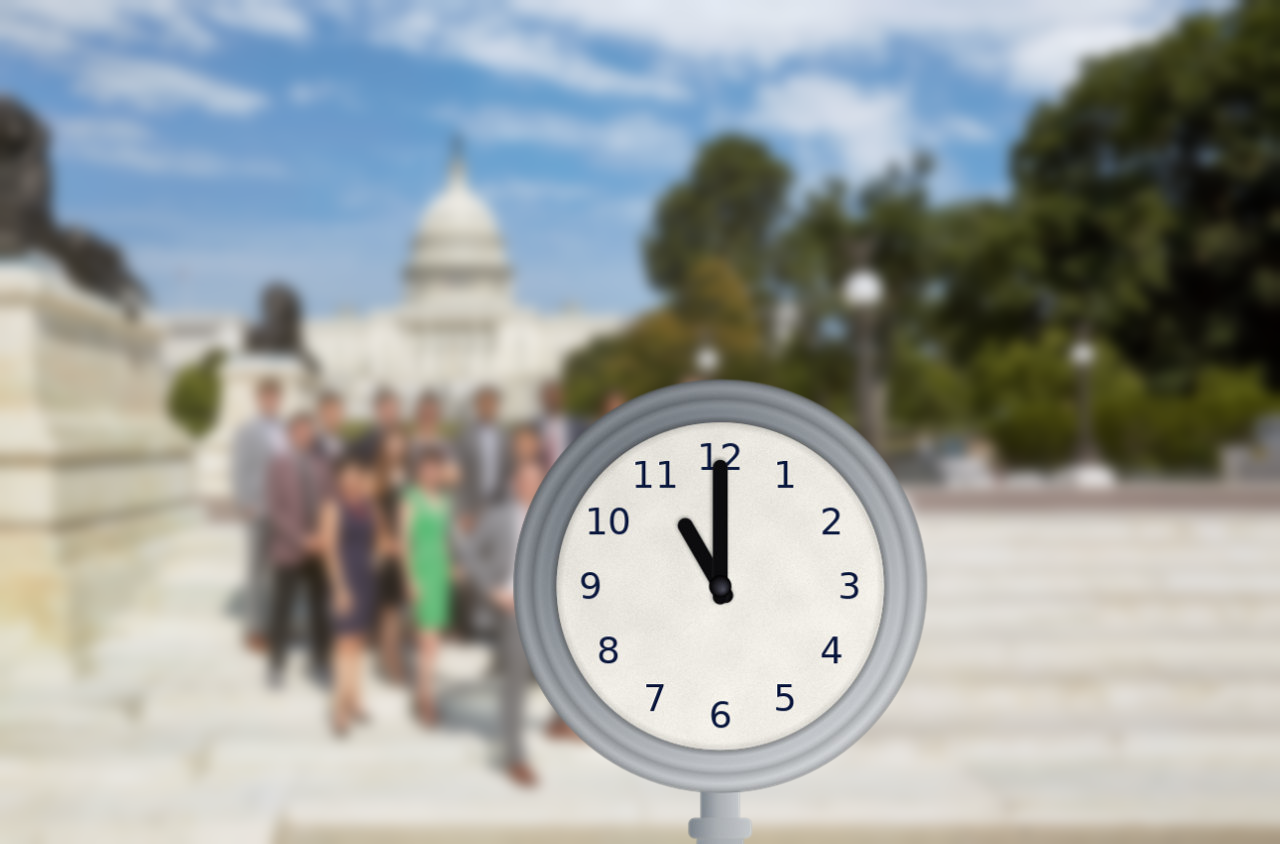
h=11 m=0
